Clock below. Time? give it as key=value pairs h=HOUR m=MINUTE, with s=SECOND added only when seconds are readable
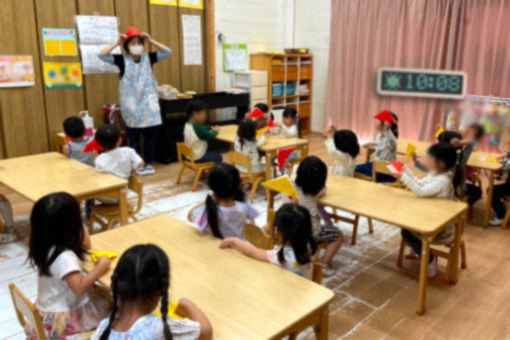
h=10 m=8
